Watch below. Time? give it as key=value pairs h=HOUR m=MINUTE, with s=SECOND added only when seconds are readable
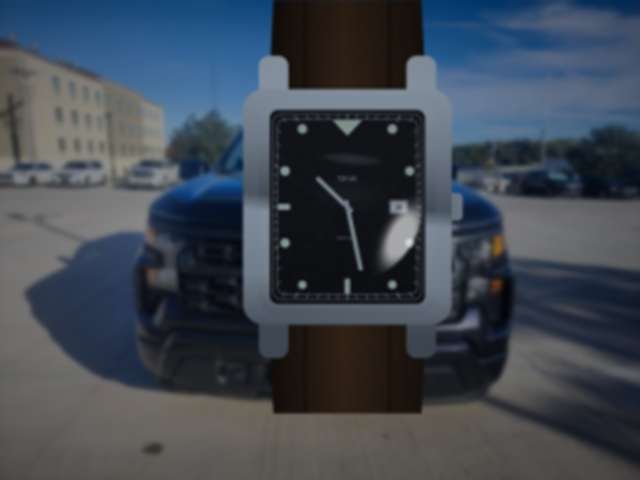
h=10 m=28
